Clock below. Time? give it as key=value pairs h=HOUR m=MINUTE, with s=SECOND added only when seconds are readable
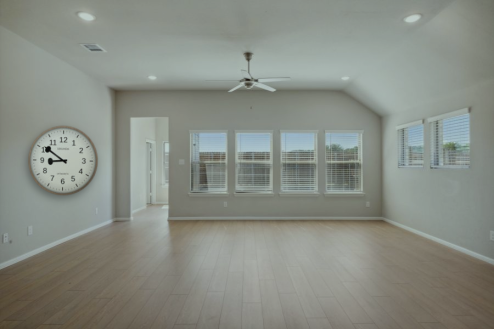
h=8 m=51
